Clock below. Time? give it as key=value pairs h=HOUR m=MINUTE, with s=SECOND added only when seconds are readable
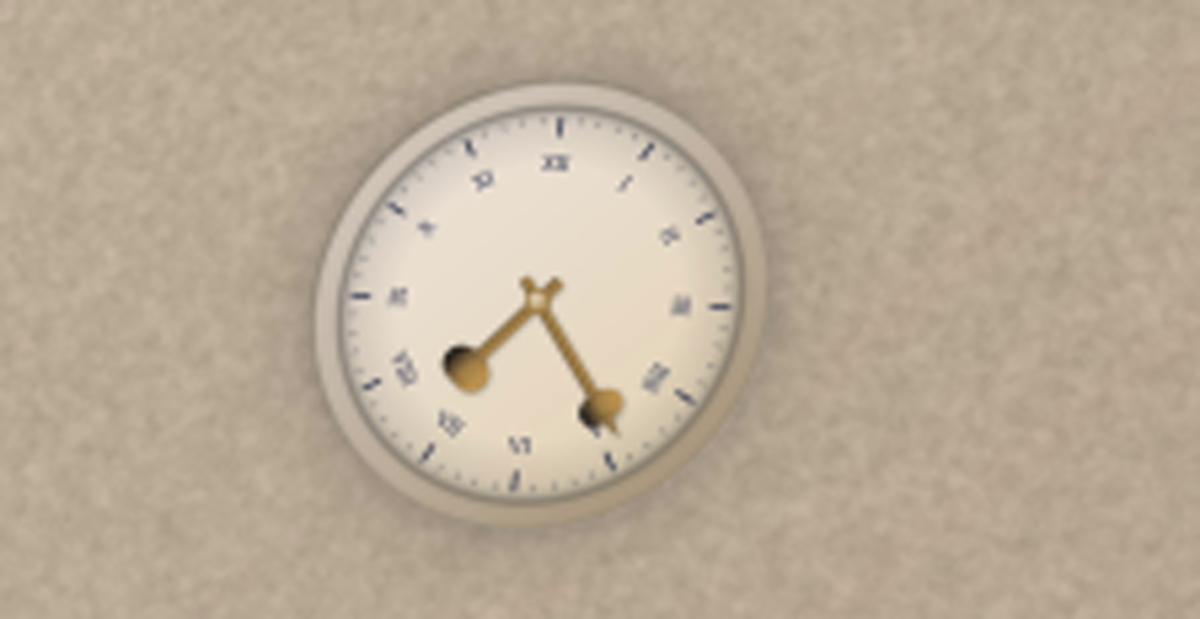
h=7 m=24
